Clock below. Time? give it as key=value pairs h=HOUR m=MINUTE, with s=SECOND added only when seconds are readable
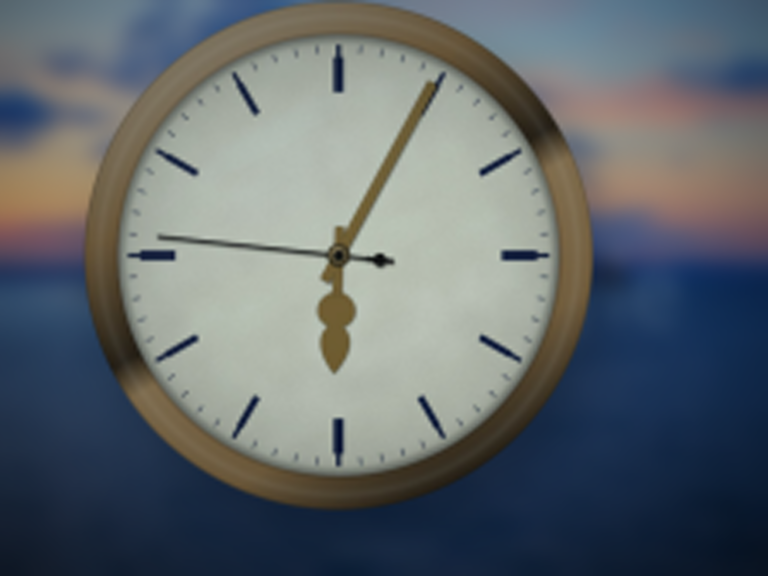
h=6 m=4 s=46
